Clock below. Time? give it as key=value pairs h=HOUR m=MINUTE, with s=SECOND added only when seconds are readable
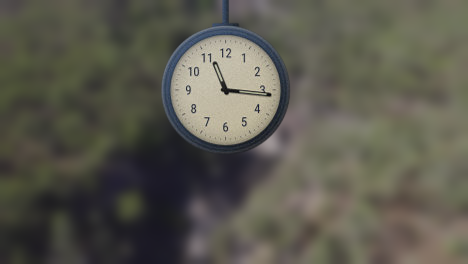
h=11 m=16
